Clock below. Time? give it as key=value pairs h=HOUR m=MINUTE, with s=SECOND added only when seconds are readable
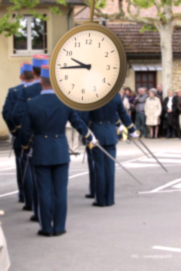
h=9 m=44
